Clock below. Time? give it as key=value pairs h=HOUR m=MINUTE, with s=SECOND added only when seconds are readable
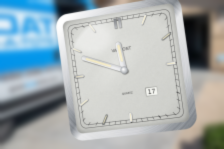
h=11 m=49
